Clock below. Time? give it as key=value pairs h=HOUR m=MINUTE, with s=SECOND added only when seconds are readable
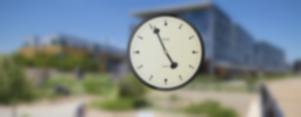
h=4 m=56
